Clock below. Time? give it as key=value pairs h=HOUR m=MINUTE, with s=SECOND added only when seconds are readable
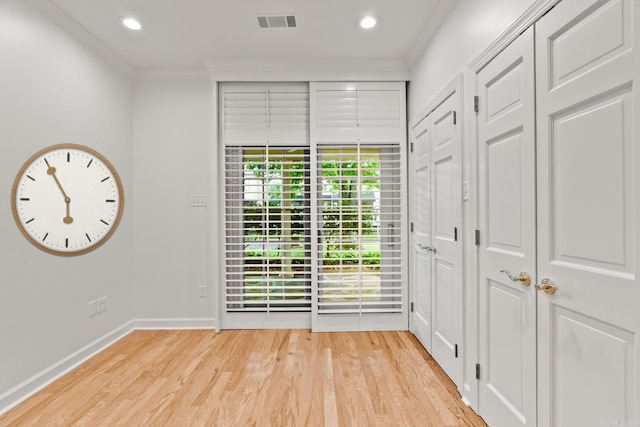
h=5 m=55
